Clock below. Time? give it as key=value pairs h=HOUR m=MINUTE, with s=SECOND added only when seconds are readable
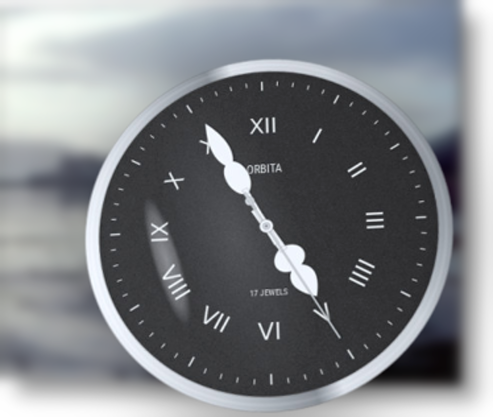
h=4 m=55 s=25
